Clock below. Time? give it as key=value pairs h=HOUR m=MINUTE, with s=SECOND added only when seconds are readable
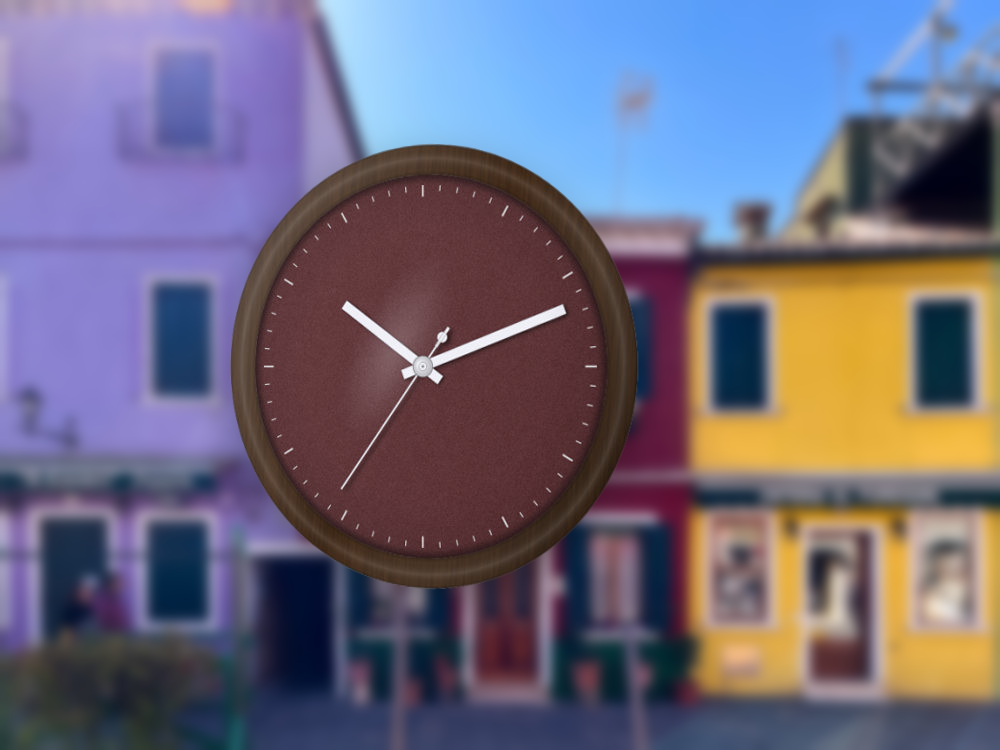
h=10 m=11 s=36
